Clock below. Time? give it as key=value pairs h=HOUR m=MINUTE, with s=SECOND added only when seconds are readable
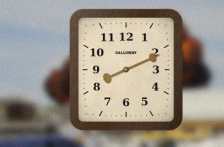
h=8 m=11
